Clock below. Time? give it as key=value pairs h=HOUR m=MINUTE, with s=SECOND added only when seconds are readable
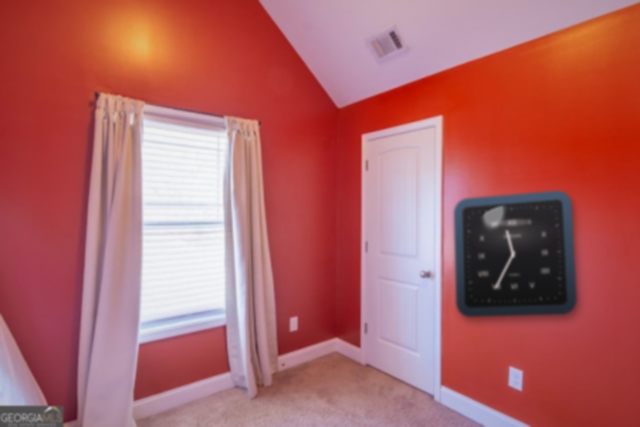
h=11 m=35
